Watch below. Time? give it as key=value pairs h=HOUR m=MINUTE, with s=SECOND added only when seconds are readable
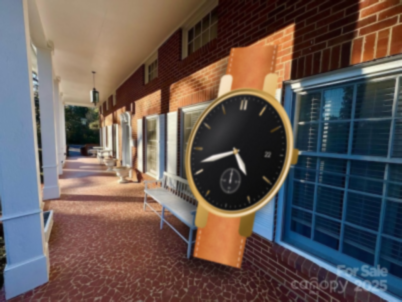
h=4 m=42
